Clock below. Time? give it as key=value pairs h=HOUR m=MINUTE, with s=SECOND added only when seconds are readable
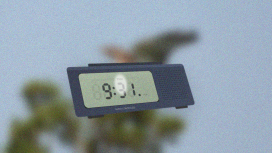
h=9 m=31
